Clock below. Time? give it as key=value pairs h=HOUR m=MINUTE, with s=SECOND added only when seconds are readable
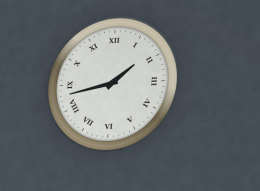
h=1 m=43
